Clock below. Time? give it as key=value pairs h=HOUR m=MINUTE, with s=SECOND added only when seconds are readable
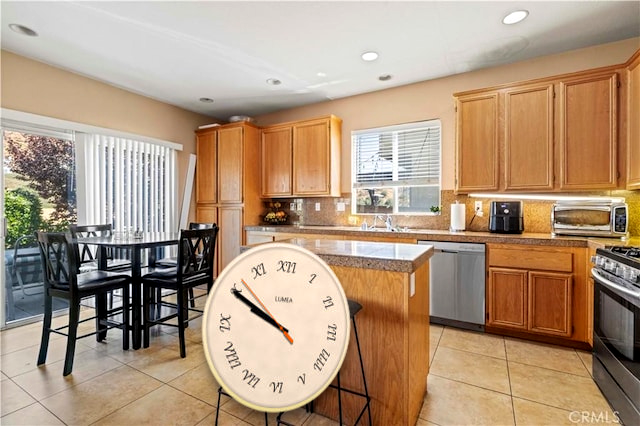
h=9 m=49 s=52
